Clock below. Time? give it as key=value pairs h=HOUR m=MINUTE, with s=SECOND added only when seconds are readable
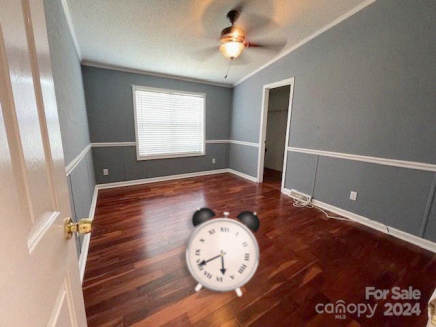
h=5 m=40
